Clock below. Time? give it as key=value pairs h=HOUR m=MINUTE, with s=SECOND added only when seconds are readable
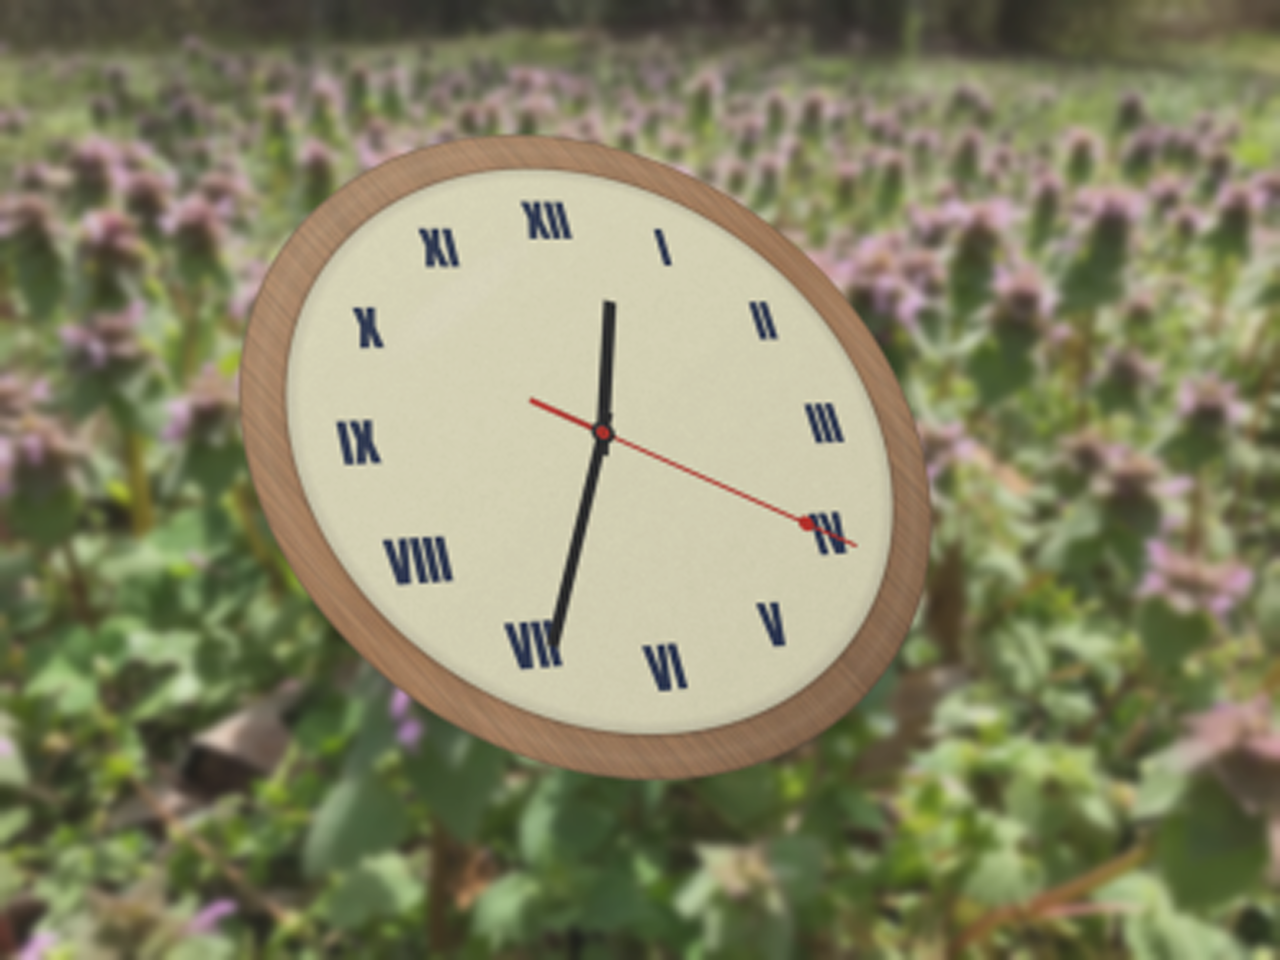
h=12 m=34 s=20
